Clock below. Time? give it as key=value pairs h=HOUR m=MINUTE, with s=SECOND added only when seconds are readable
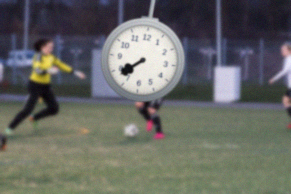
h=7 m=38
